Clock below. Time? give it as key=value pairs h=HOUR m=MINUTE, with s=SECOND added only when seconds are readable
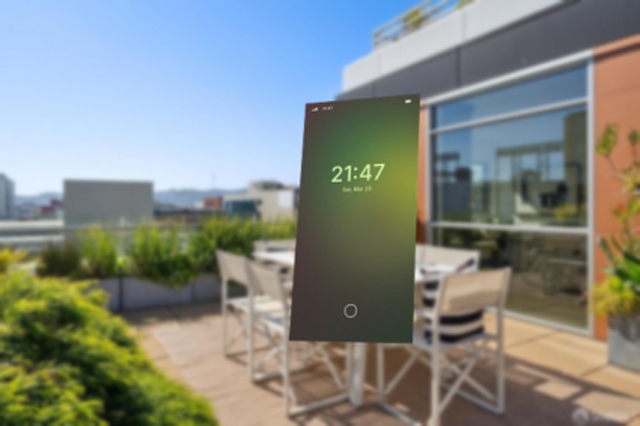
h=21 m=47
